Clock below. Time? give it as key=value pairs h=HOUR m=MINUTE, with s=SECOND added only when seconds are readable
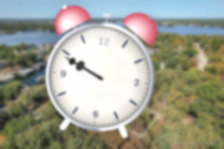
h=9 m=49
